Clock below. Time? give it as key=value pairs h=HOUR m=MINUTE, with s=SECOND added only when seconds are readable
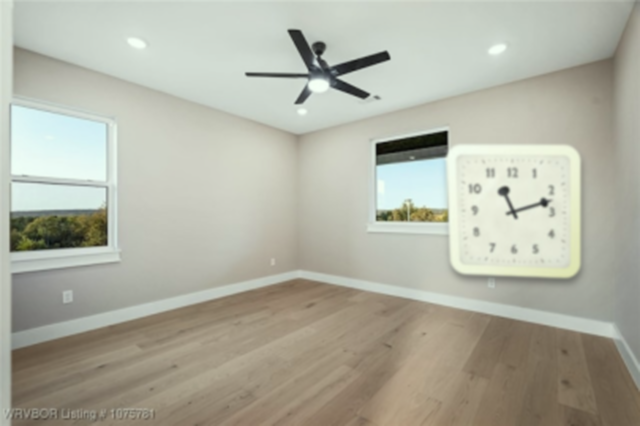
h=11 m=12
